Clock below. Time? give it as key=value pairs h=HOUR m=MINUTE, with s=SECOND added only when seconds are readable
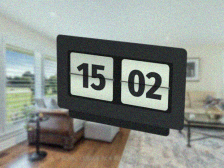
h=15 m=2
